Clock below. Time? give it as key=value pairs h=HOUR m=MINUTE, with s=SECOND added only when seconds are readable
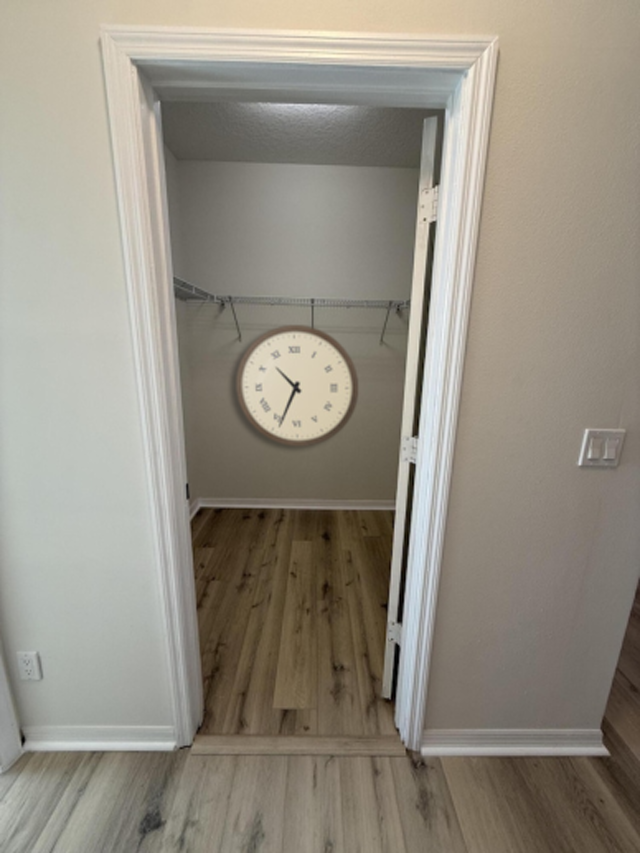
h=10 m=34
